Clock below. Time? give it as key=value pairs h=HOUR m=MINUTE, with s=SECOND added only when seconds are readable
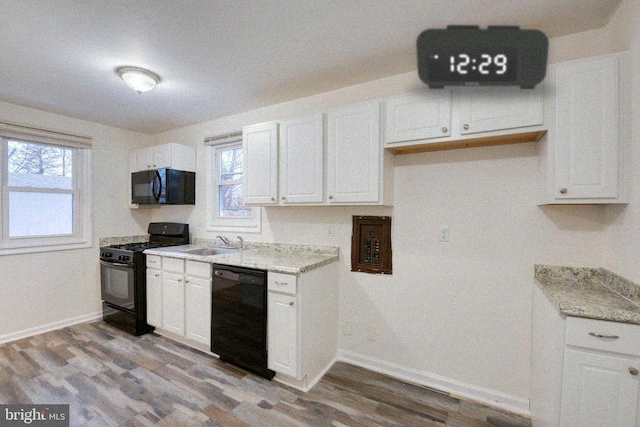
h=12 m=29
